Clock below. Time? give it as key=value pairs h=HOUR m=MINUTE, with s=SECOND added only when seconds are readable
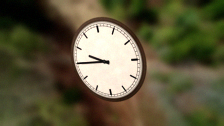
h=9 m=45
